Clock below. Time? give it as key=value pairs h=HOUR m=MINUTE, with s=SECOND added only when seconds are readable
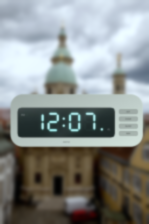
h=12 m=7
